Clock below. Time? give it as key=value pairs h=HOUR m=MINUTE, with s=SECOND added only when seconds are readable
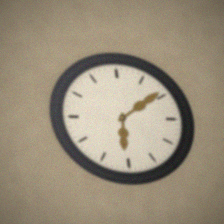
h=6 m=9
